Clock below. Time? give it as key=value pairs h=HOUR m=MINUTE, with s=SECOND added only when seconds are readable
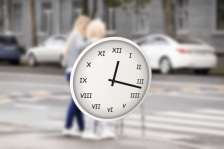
h=12 m=17
